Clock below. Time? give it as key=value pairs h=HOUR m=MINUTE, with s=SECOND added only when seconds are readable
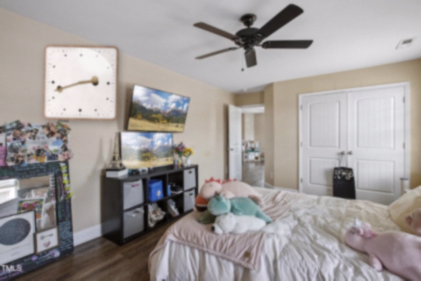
h=2 m=42
